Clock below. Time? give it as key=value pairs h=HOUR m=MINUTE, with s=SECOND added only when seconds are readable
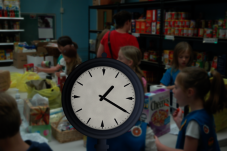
h=1 m=20
